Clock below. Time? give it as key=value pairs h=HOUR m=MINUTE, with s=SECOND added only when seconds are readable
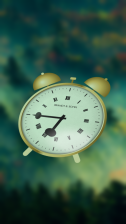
h=6 m=45
